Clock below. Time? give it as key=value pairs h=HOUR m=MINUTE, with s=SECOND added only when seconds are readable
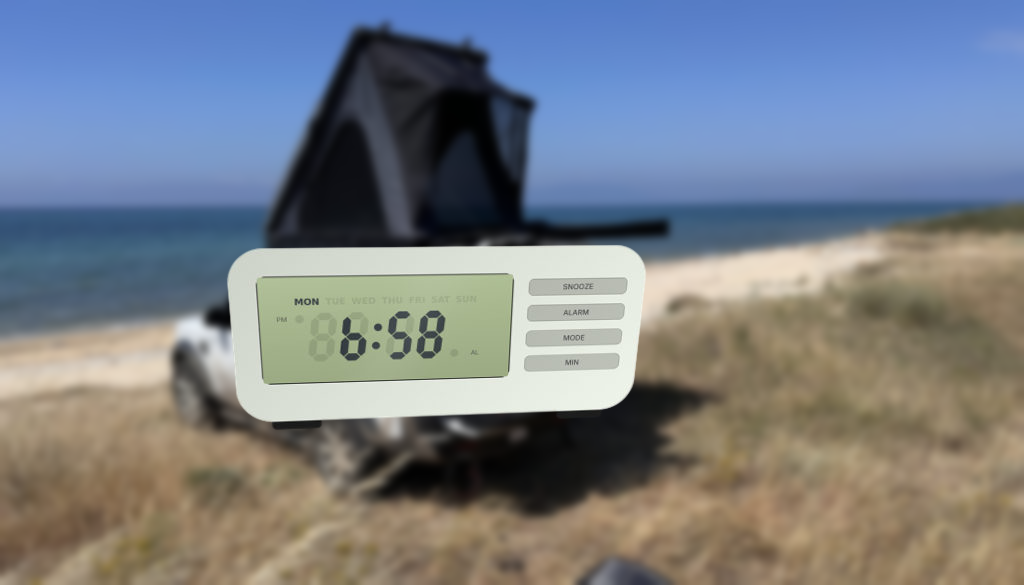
h=6 m=58
